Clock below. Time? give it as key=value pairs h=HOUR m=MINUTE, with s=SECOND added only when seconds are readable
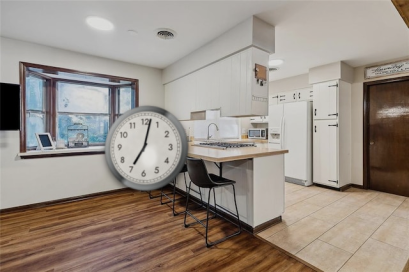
h=7 m=2
